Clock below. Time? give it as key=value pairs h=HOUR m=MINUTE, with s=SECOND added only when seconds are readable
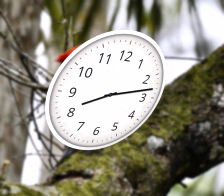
h=8 m=13
